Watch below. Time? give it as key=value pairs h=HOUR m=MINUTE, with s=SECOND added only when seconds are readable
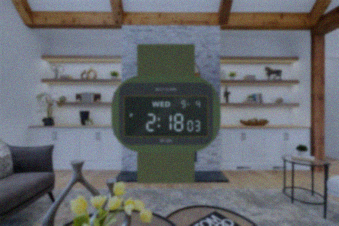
h=2 m=18 s=3
